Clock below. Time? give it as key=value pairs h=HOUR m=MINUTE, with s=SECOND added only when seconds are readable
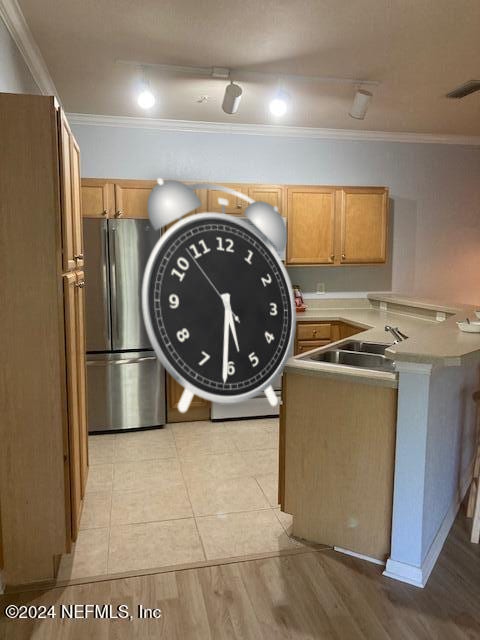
h=5 m=30 s=53
